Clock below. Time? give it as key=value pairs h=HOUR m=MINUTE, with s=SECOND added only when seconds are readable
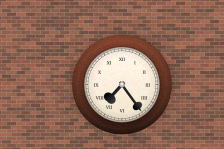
h=7 m=24
